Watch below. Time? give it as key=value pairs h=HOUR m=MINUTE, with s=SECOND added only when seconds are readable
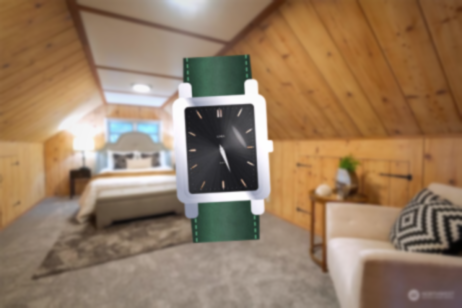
h=5 m=27
